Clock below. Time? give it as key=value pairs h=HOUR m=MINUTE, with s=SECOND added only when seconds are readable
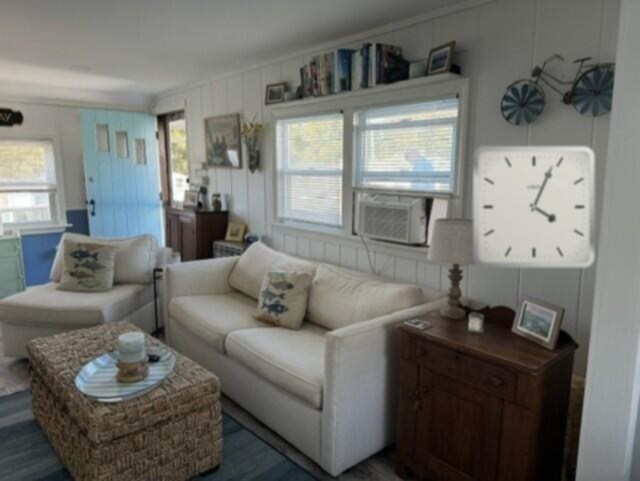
h=4 m=4
